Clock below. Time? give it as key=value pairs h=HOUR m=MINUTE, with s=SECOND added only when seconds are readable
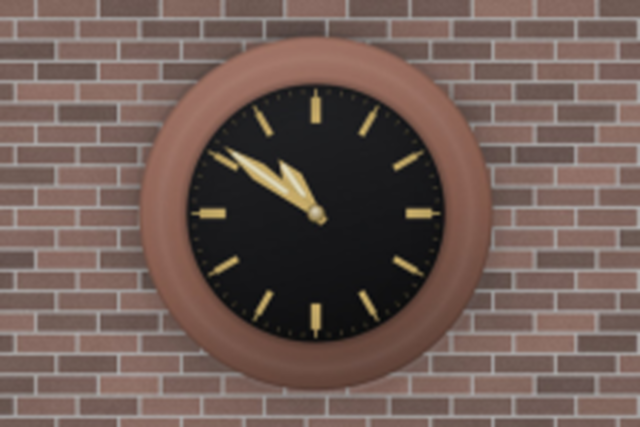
h=10 m=51
